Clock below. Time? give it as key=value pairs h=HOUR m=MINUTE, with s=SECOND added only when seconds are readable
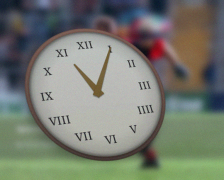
h=11 m=5
